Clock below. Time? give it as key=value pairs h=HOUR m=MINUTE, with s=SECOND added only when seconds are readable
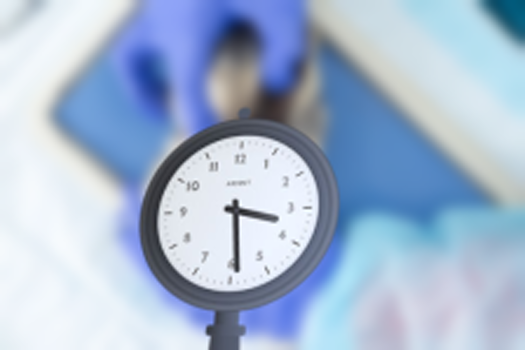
h=3 m=29
